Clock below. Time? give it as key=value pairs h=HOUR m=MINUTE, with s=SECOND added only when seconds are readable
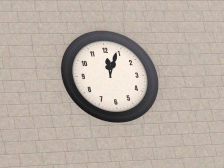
h=12 m=4
